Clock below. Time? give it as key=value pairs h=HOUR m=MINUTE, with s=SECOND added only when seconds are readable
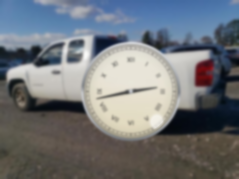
h=2 m=43
